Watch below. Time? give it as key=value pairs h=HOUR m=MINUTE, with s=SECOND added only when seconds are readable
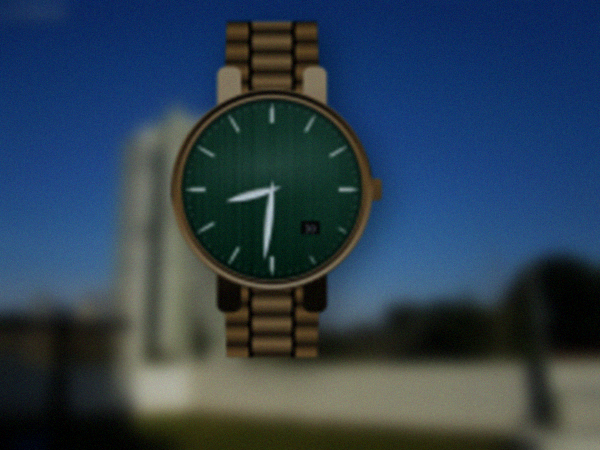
h=8 m=31
